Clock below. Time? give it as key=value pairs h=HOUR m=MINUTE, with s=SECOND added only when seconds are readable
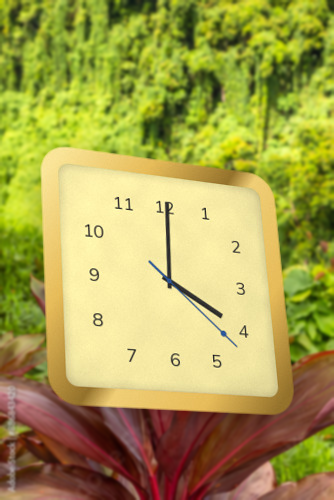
h=4 m=0 s=22
